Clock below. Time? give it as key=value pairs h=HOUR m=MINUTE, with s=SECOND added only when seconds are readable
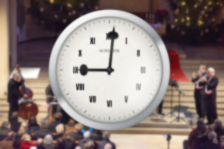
h=9 m=1
